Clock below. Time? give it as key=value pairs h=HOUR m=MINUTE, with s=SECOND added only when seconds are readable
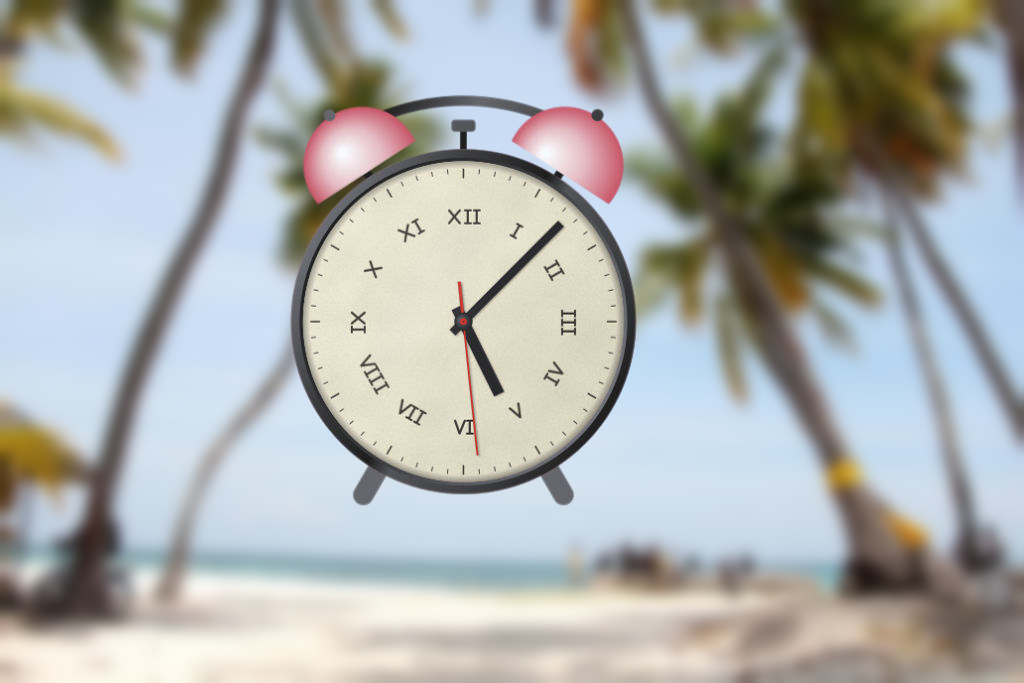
h=5 m=7 s=29
